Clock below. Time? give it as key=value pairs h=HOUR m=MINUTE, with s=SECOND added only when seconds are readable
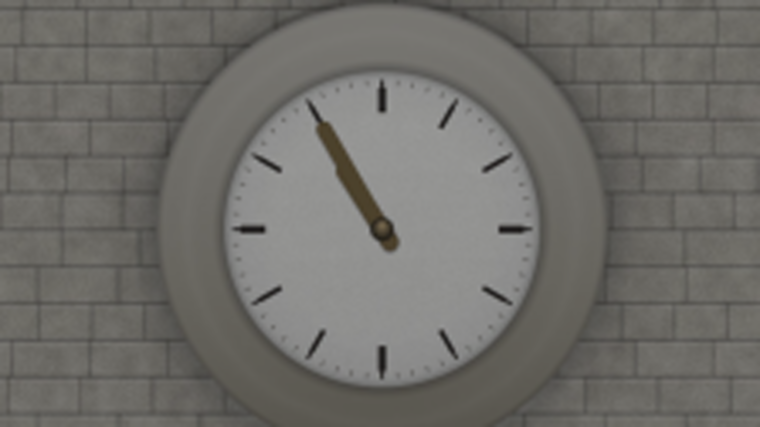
h=10 m=55
